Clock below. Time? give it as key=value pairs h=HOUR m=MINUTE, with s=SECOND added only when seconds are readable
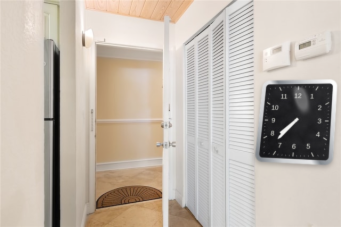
h=7 m=37
